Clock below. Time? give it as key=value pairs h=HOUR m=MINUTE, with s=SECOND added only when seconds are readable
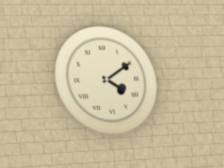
h=4 m=10
